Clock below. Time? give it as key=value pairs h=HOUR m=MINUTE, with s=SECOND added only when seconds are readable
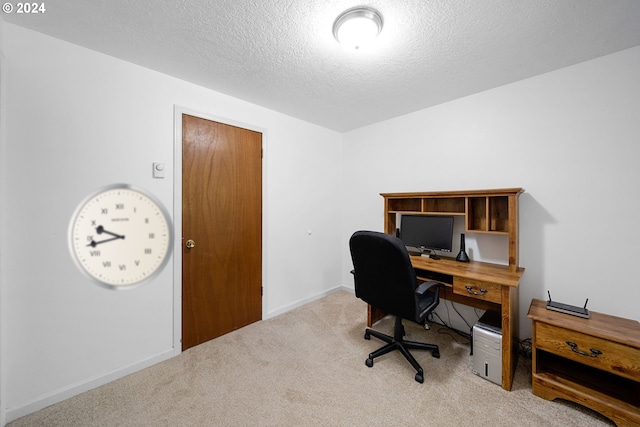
h=9 m=43
